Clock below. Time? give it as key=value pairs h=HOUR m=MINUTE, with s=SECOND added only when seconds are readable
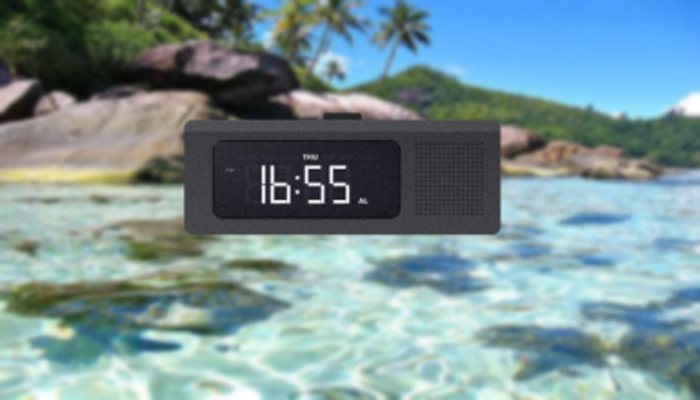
h=16 m=55
